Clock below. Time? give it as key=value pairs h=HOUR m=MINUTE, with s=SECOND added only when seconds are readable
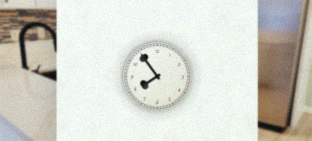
h=7 m=54
